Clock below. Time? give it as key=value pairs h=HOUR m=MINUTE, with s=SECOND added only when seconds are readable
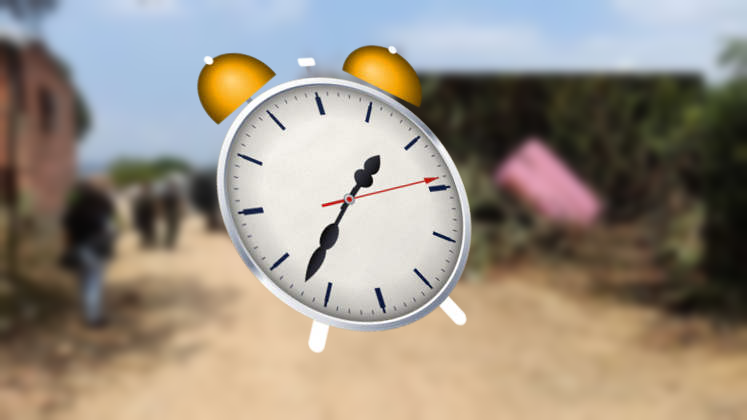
h=1 m=37 s=14
